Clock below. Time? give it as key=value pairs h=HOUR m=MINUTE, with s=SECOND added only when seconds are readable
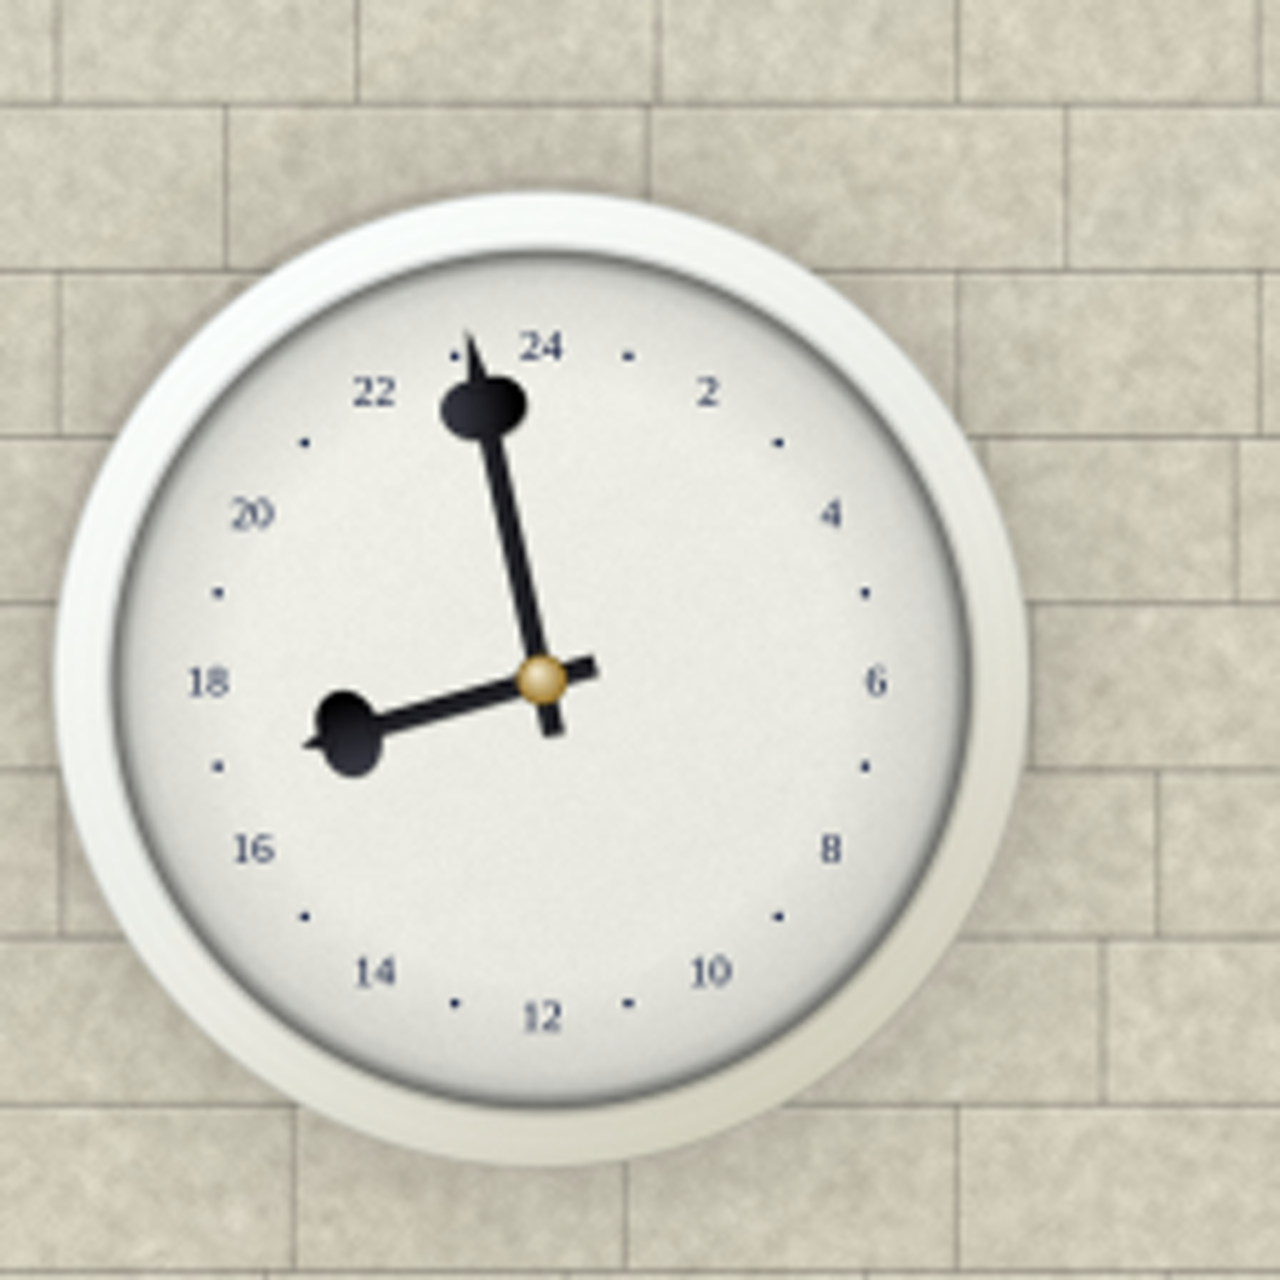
h=16 m=58
